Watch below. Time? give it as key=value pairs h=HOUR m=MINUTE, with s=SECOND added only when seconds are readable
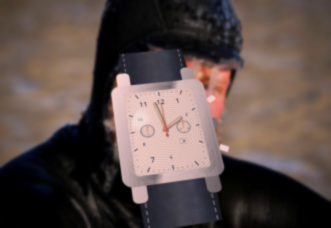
h=1 m=58
